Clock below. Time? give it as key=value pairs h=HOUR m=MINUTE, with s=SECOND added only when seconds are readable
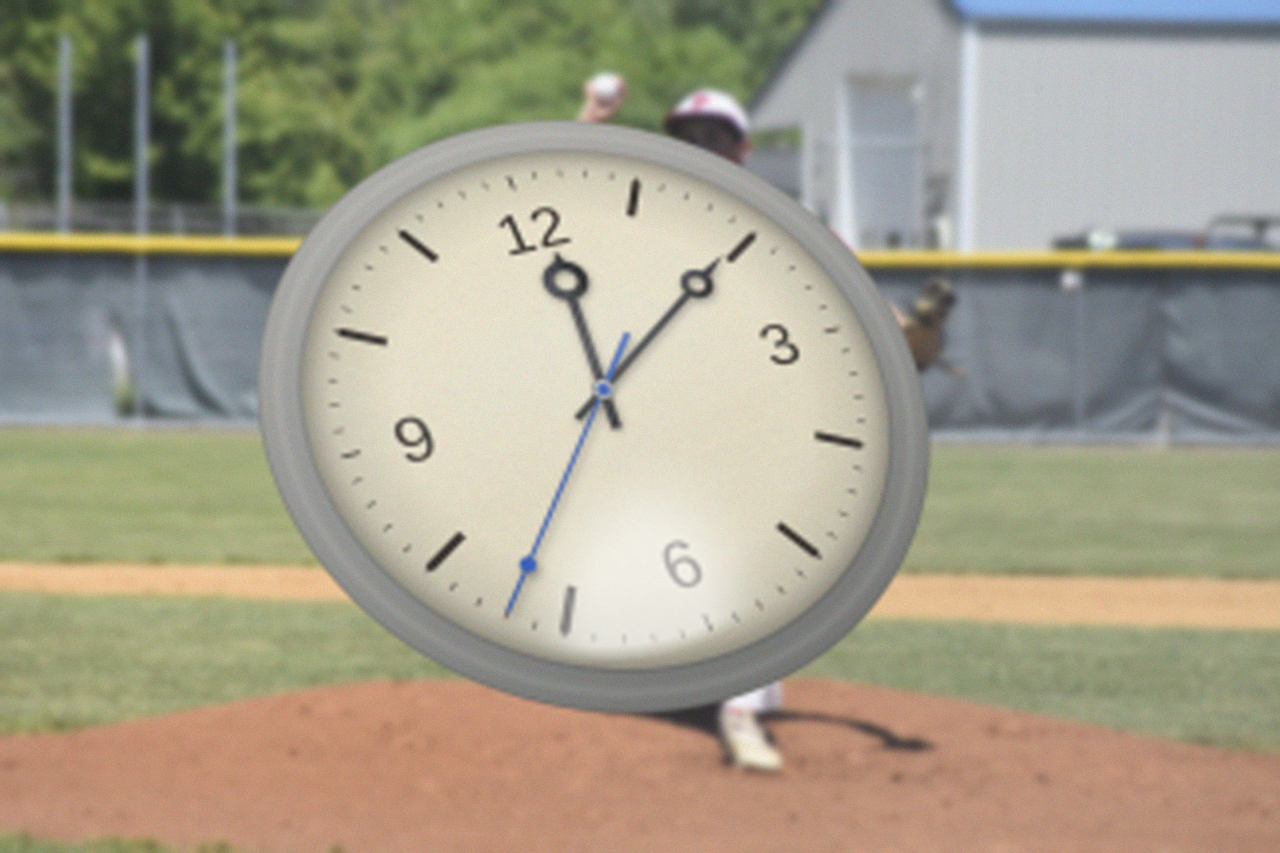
h=12 m=9 s=37
